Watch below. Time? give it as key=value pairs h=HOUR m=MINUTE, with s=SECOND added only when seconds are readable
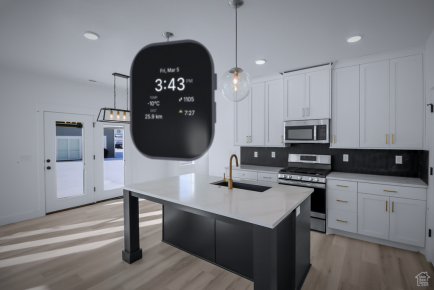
h=3 m=43
